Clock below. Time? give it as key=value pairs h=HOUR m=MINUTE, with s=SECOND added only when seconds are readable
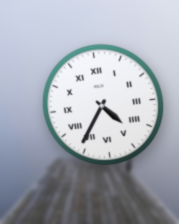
h=4 m=36
